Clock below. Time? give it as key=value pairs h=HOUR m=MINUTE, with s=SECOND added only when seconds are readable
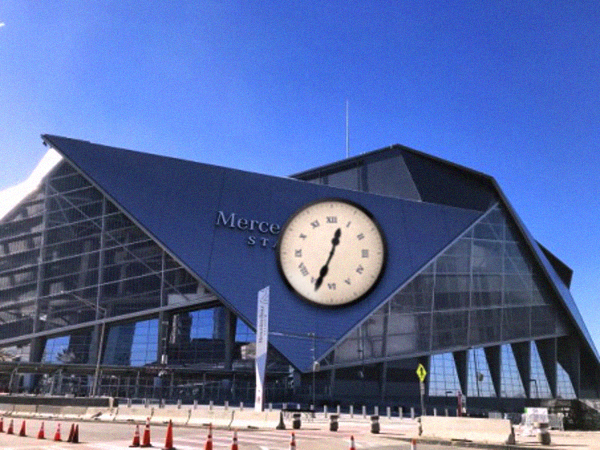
h=12 m=34
